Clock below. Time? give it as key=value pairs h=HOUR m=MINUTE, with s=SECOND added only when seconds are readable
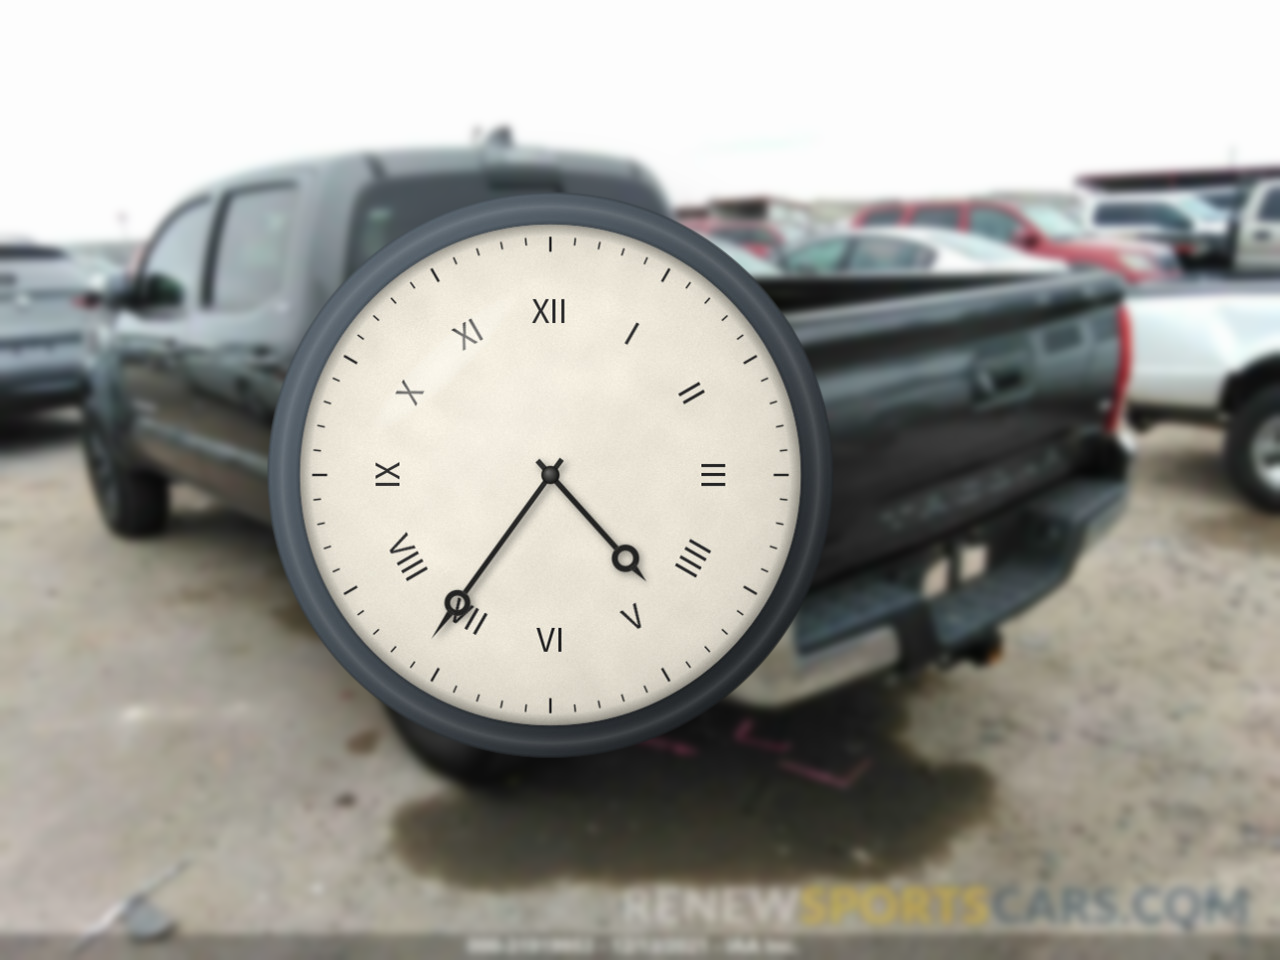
h=4 m=36
